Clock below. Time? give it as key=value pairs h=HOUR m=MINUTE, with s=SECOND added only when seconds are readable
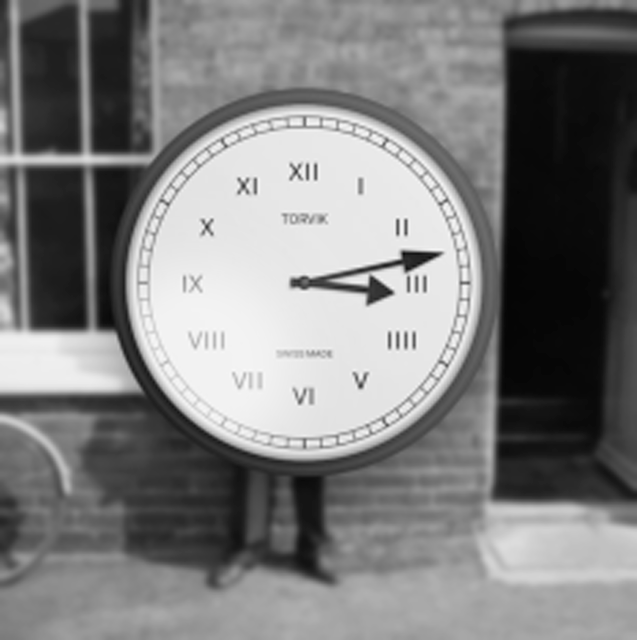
h=3 m=13
